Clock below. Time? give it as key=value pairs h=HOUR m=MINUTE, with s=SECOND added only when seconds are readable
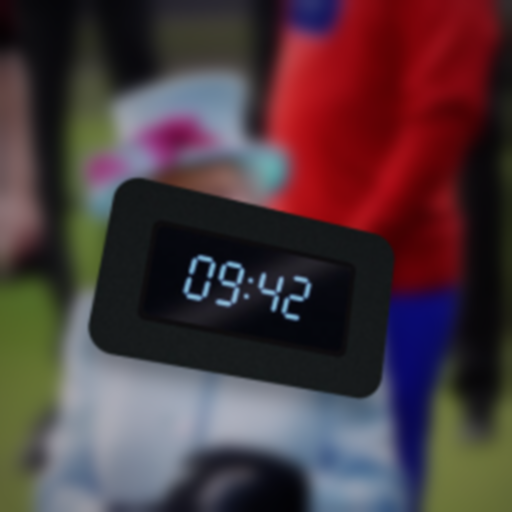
h=9 m=42
